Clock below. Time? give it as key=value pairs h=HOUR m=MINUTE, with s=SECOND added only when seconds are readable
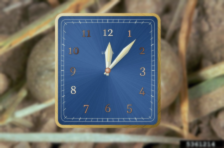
h=12 m=7
